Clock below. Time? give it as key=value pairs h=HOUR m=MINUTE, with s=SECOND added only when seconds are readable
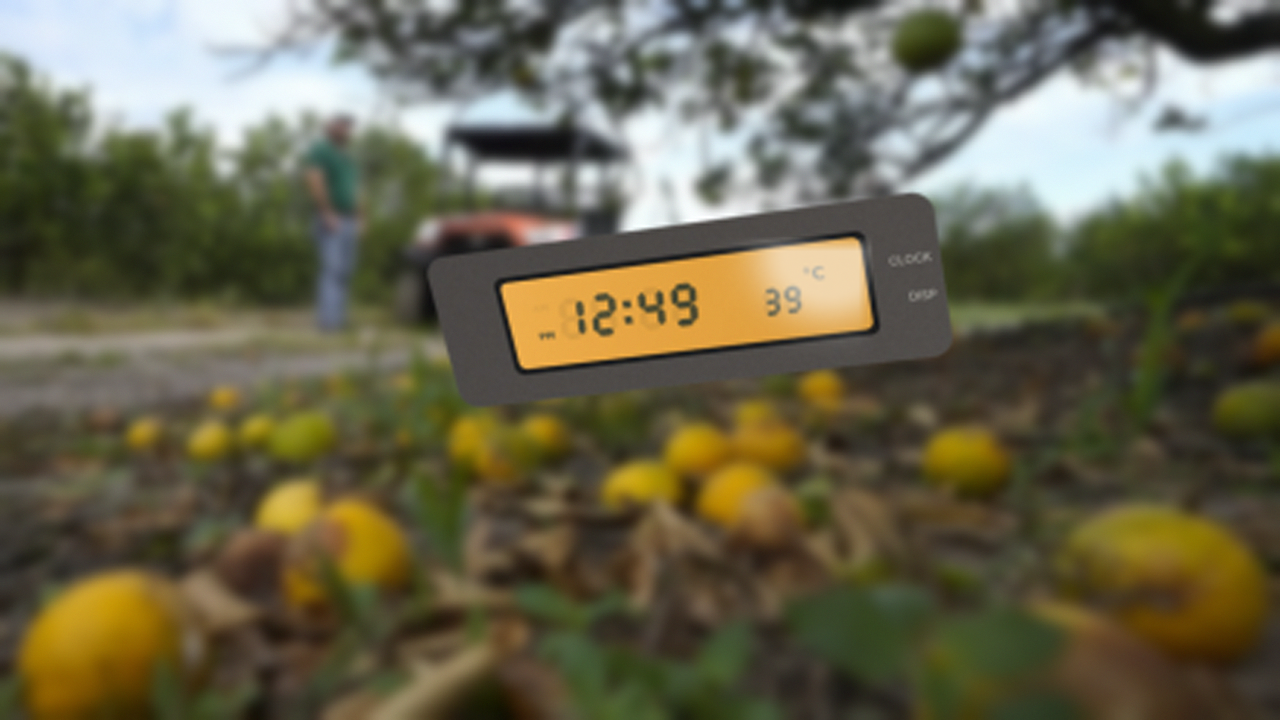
h=12 m=49
